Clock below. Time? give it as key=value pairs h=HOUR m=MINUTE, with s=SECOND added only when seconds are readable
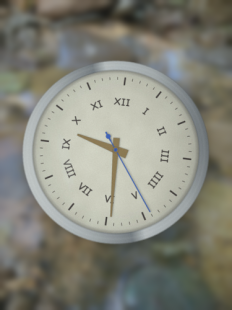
h=9 m=29 s=24
